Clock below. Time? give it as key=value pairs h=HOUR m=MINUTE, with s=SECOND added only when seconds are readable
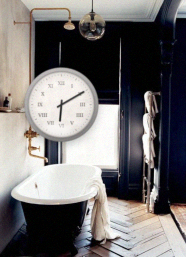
h=6 m=10
